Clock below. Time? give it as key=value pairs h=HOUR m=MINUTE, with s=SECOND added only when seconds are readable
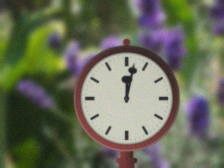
h=12 m=2
